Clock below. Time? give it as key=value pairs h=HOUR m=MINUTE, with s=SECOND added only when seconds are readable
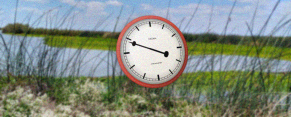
h=3 m=49
